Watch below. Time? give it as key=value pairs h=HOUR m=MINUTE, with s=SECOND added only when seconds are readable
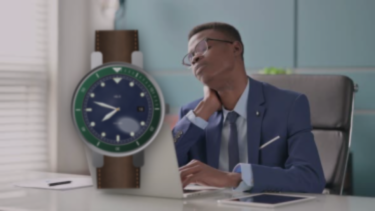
h=7 m=48
